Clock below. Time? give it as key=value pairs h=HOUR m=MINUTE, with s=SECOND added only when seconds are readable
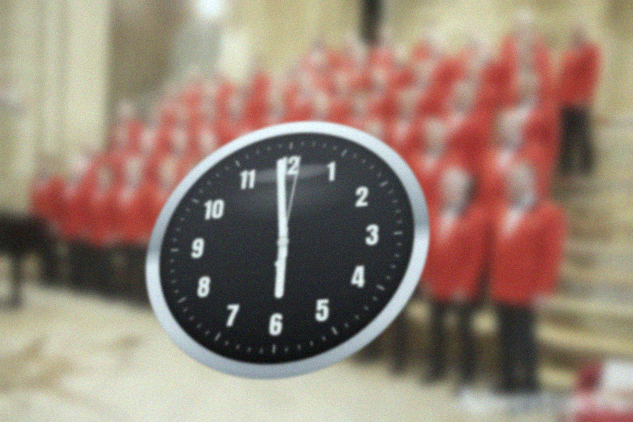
h=5 m=59 s=1
